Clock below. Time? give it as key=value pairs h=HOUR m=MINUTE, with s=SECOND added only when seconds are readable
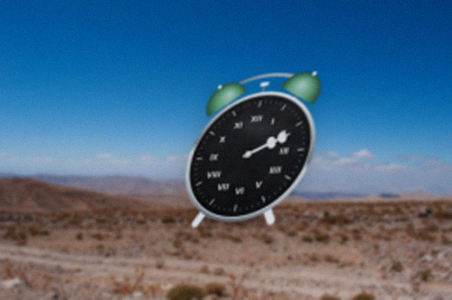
h=2 m=11
